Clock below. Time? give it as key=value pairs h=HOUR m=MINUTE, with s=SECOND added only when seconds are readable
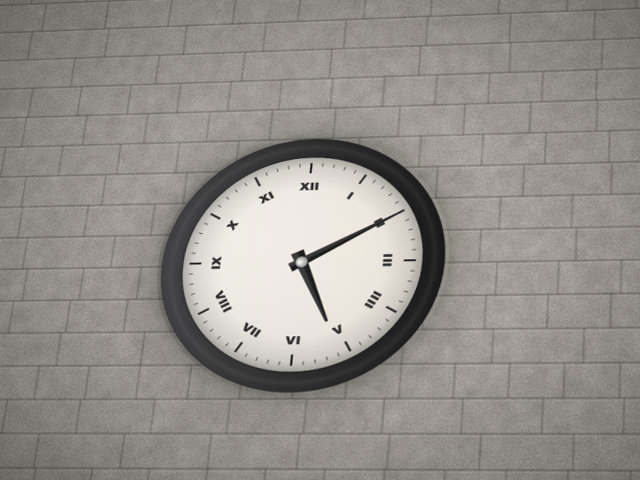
h=5 m=10
